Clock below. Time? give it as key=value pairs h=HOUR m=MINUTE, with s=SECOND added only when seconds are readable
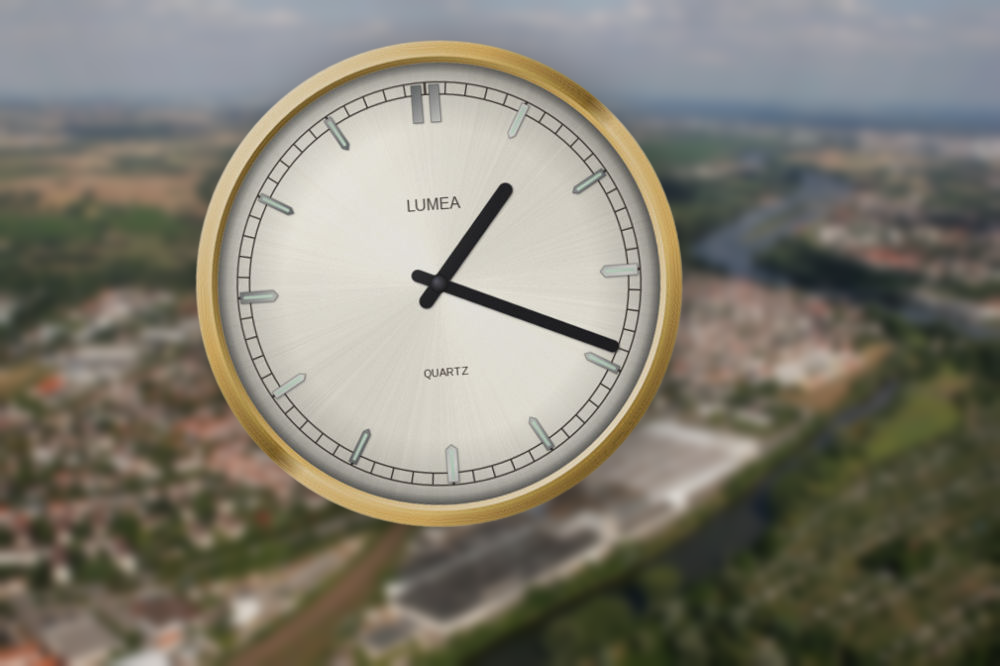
h=1 m=19
